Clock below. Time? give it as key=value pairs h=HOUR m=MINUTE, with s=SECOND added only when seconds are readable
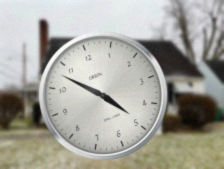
h=4 m=53
